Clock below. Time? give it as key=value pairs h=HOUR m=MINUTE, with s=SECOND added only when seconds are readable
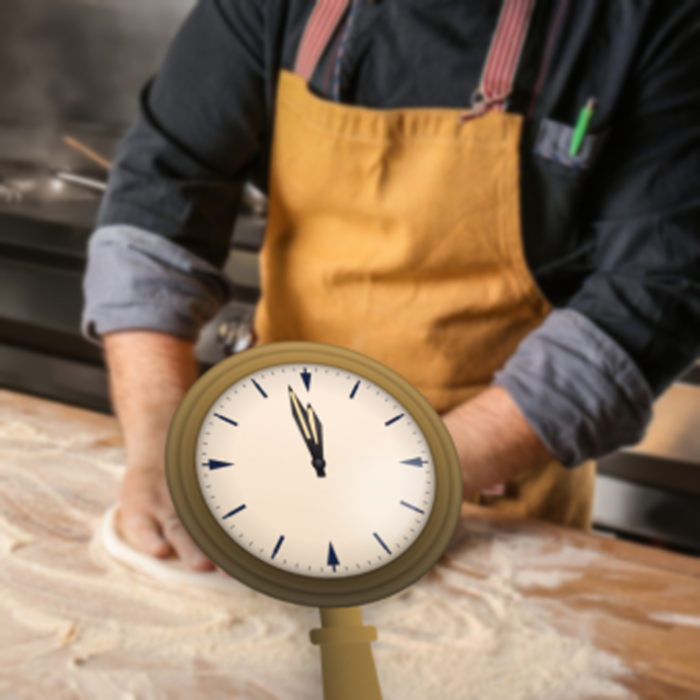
h=11 m=58
